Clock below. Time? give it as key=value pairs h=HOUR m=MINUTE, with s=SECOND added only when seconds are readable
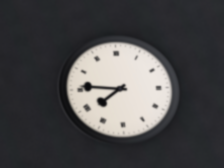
h=7 m=46
